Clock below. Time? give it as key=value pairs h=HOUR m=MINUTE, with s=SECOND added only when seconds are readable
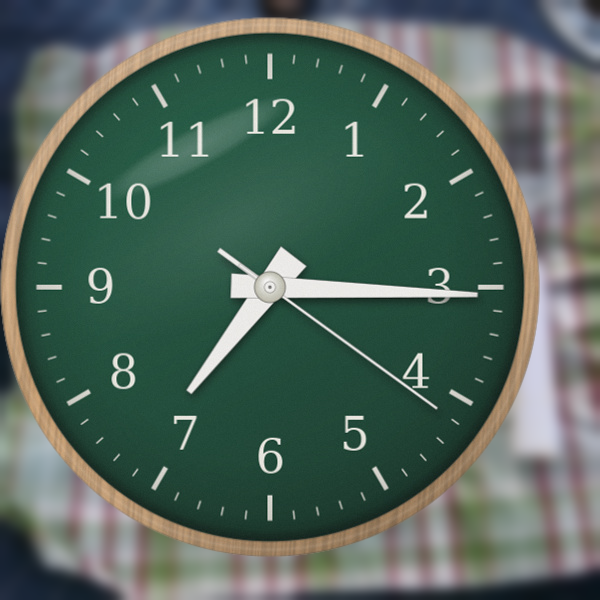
h=7 m=15 s=21
